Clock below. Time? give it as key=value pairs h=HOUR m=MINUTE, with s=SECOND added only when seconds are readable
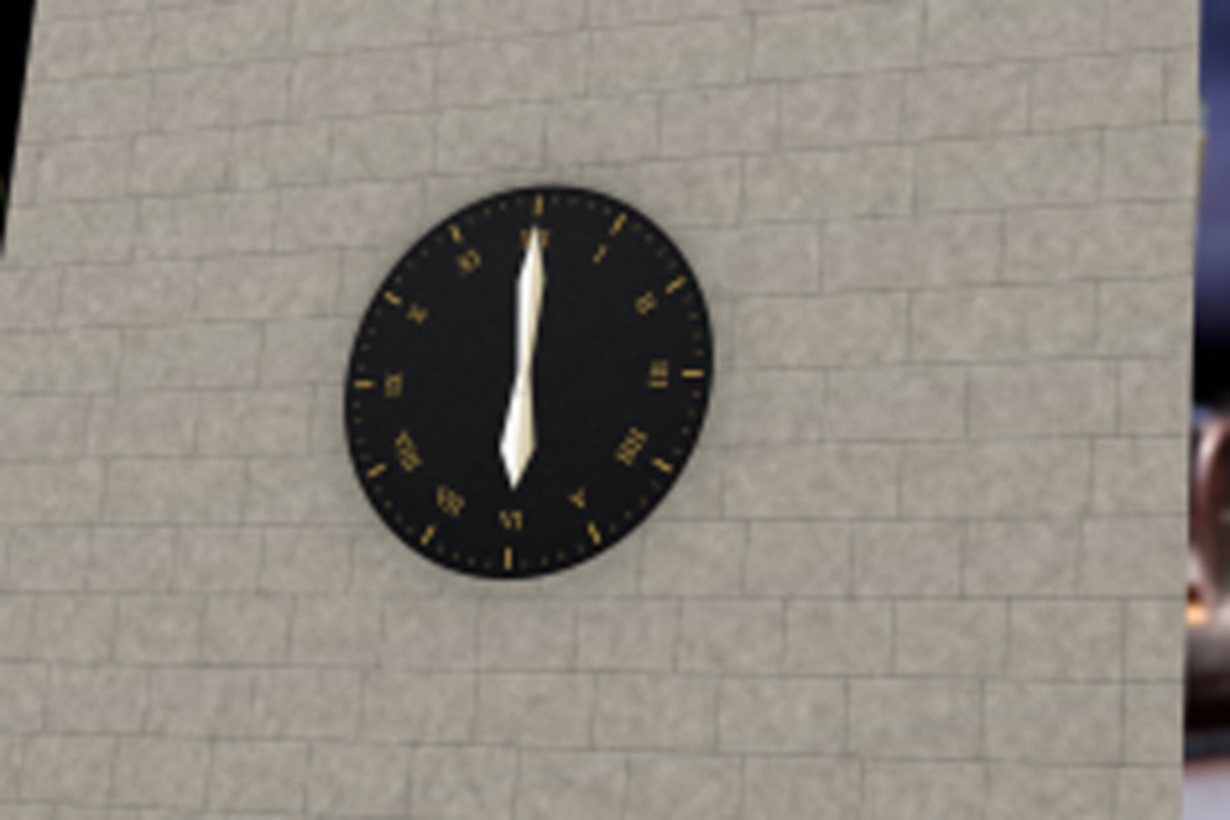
h=6 m=0
